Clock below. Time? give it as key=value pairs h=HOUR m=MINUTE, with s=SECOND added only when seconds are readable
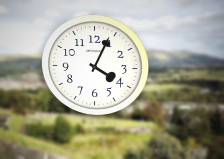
h=4 m=4
